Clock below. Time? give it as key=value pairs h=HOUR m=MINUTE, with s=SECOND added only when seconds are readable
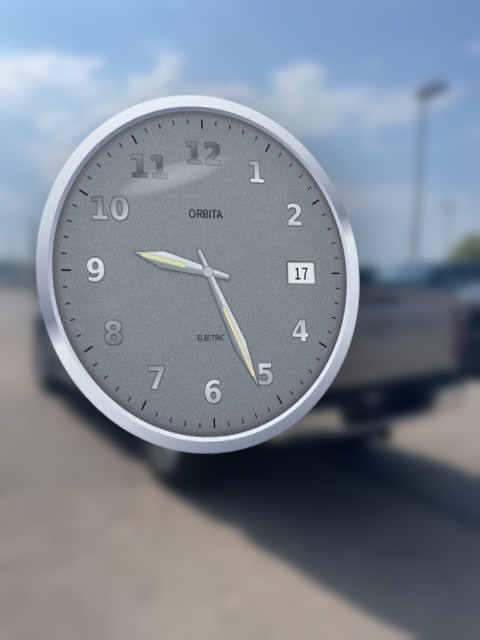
h=9 m=26
